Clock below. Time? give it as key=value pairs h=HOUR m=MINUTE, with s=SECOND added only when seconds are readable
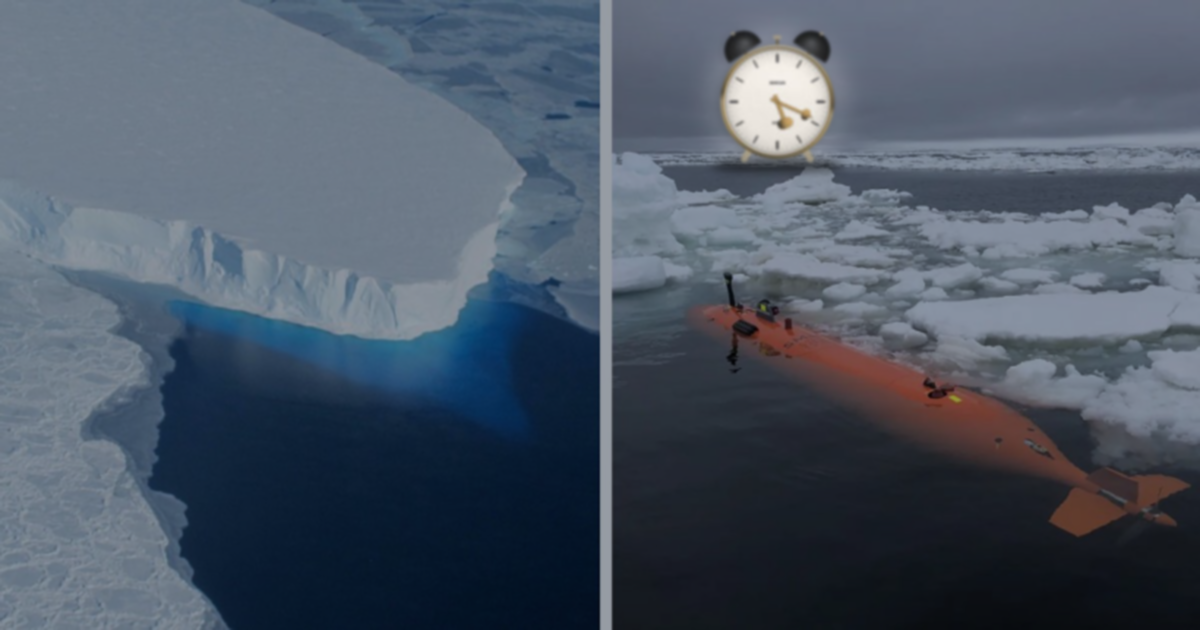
h=5 m=19
